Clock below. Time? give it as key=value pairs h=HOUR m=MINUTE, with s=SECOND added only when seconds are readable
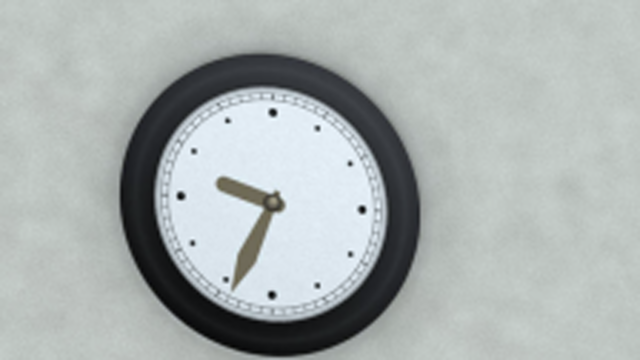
h=9 m=34
